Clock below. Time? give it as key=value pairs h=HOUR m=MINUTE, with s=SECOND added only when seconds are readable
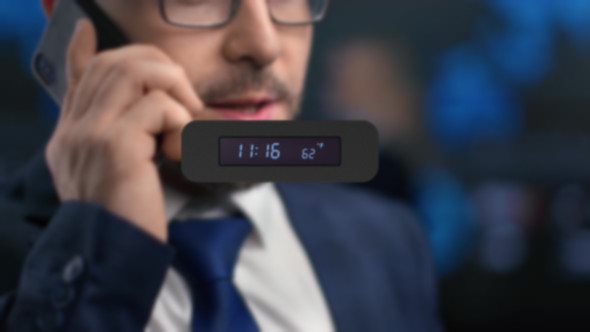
h=11 m=16
